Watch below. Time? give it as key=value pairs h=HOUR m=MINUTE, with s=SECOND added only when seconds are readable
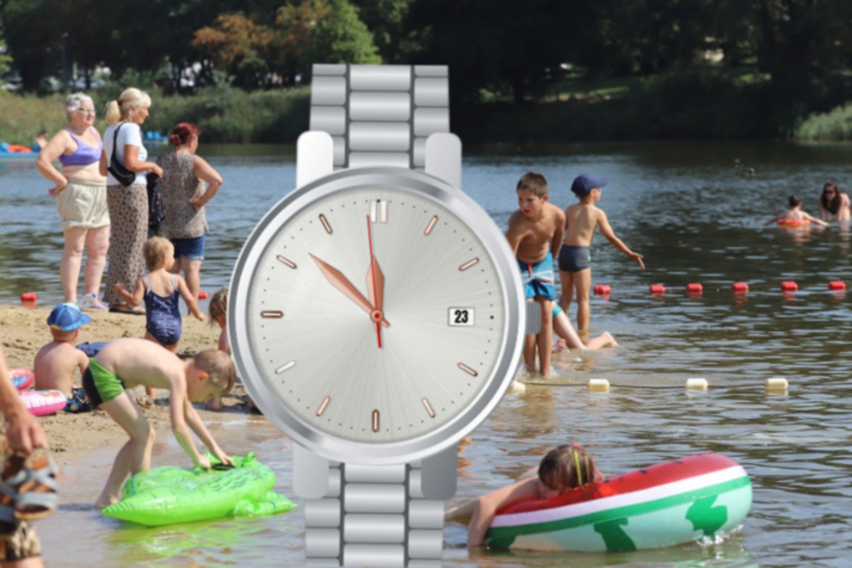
h=11 m=51 s=59
